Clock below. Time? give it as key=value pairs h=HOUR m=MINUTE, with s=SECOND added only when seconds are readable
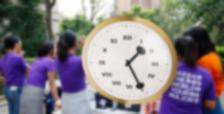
h=1 m=26
